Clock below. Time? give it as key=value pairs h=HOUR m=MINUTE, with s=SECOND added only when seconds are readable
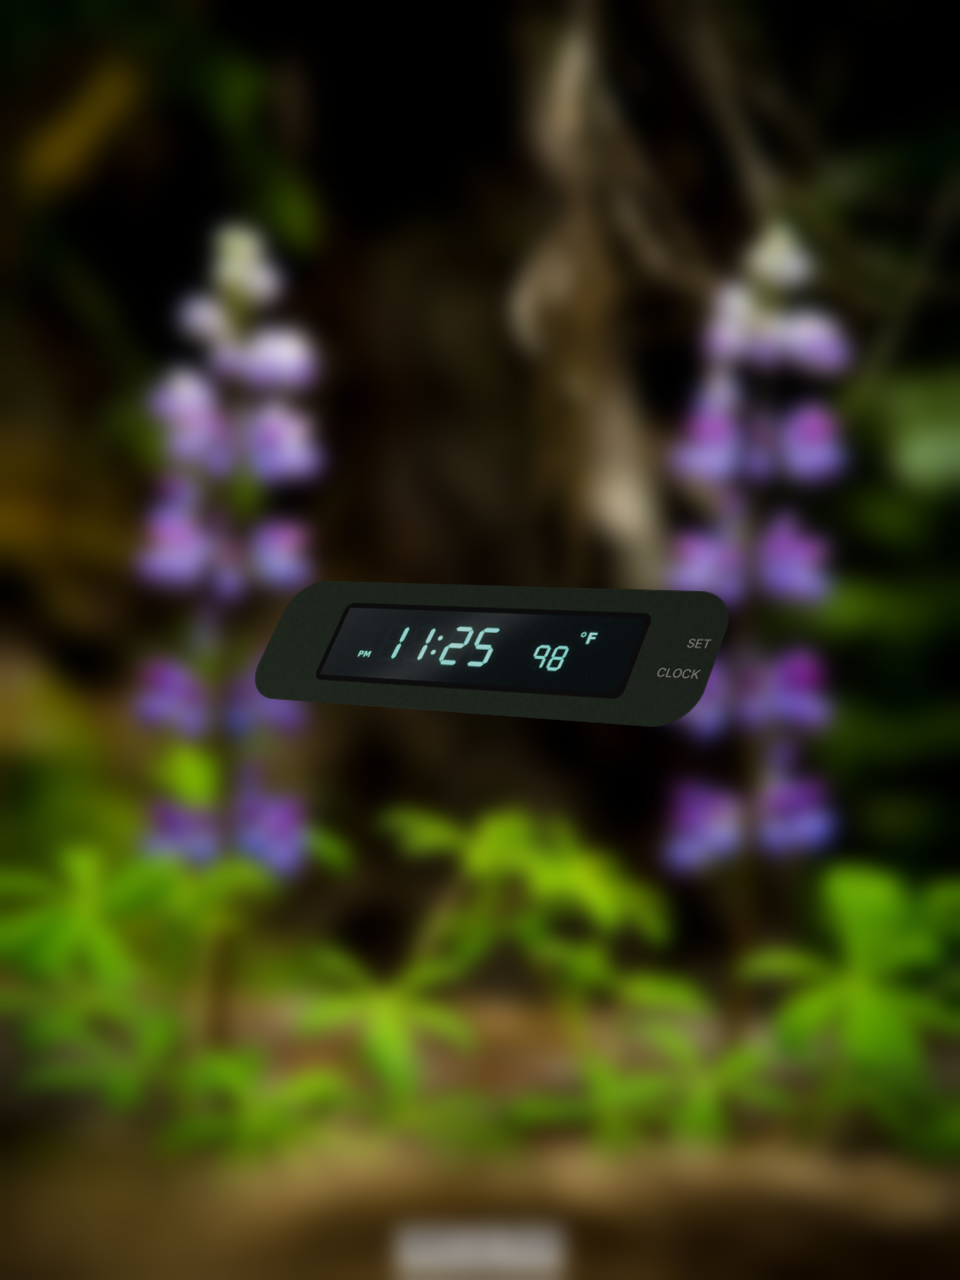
h=11 m=25
